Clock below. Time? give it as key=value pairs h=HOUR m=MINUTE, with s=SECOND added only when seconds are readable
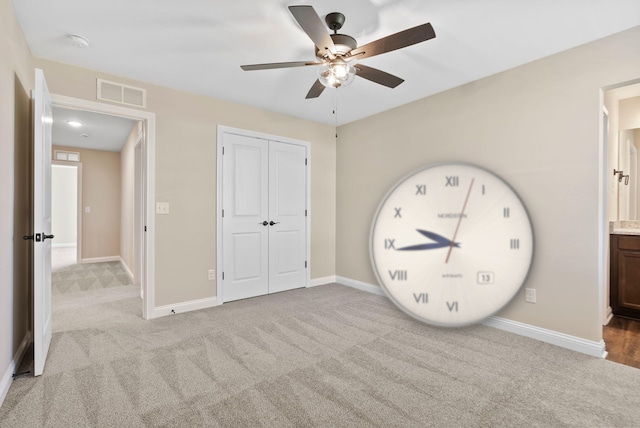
h=9 m=44 s=3
